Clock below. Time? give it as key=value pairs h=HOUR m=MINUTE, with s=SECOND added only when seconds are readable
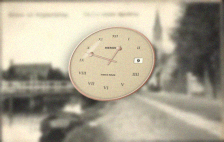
h=12 m=48
